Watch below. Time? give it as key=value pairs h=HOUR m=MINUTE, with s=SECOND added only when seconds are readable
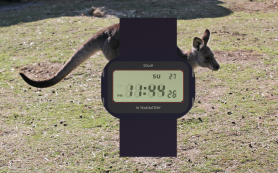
h=11 m=44 s=26
